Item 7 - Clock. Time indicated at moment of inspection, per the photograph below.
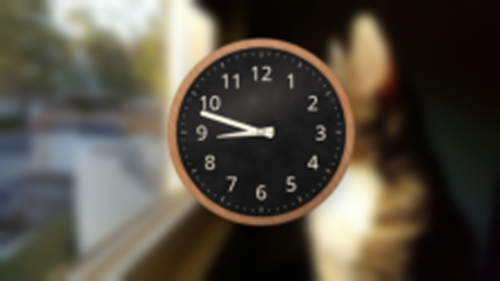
8:48
